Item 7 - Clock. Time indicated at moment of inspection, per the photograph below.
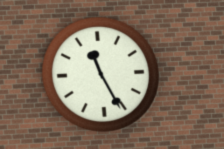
11:26
